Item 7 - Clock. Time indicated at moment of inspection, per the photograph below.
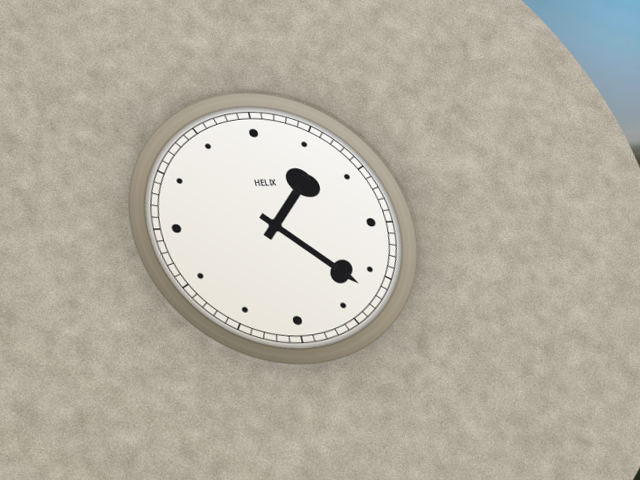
1:22
